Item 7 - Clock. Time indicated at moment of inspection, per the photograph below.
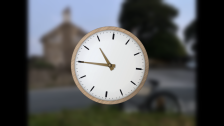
10:45
